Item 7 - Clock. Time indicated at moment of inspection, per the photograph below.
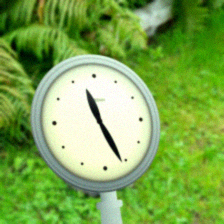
11:26
